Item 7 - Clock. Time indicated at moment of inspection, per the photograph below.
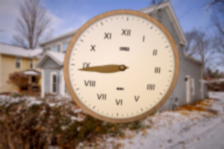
8:44
